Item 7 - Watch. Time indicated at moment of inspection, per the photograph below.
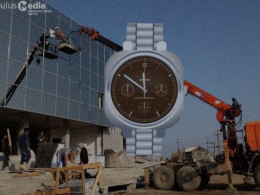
11:51
